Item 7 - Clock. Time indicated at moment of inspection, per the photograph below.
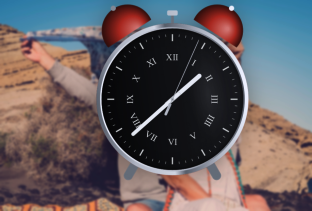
1:38:04
